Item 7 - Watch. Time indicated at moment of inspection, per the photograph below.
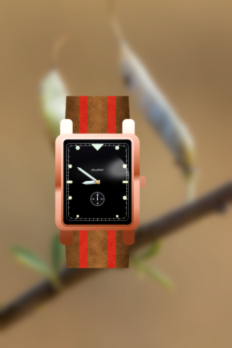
8:51
